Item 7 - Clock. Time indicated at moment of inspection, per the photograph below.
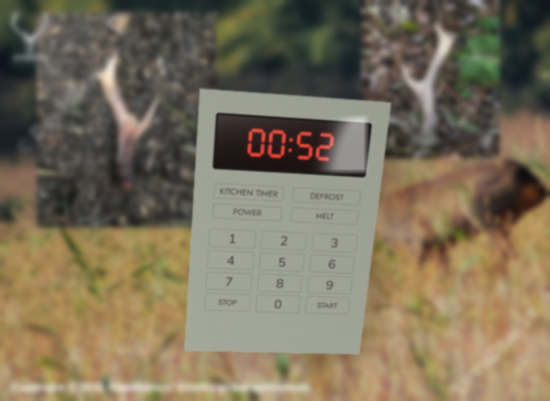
0:52
